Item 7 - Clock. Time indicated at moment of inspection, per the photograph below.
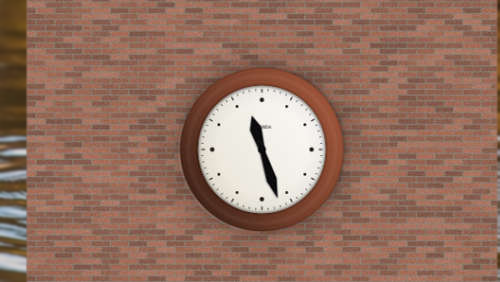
11:27
